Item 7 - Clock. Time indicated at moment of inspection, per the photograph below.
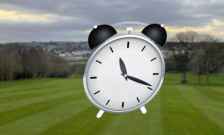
11:19
